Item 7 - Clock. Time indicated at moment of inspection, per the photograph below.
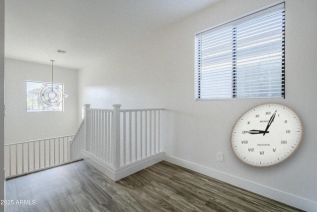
9:03
